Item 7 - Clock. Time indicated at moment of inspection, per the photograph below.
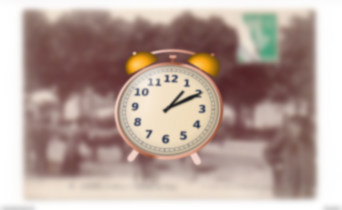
1:10
